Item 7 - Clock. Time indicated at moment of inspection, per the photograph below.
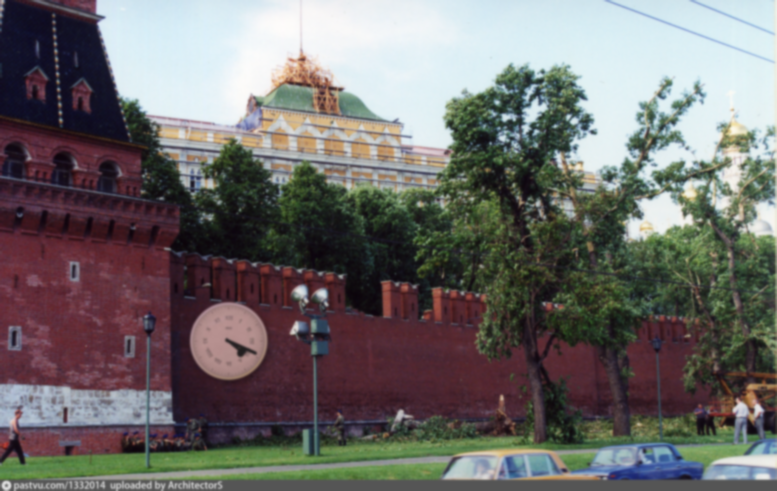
4:19
